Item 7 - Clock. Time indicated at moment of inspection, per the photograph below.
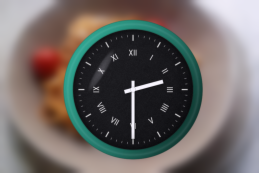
2:30
